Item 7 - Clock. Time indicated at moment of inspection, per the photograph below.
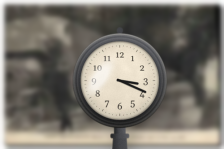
3:19
